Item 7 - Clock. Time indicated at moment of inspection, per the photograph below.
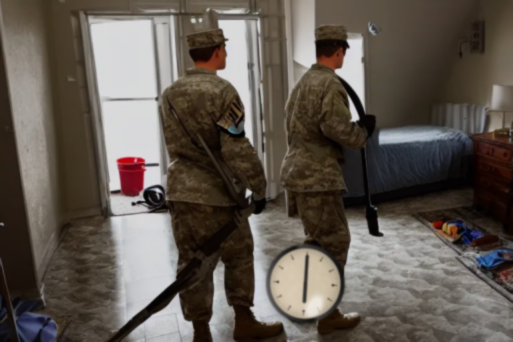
6:00
